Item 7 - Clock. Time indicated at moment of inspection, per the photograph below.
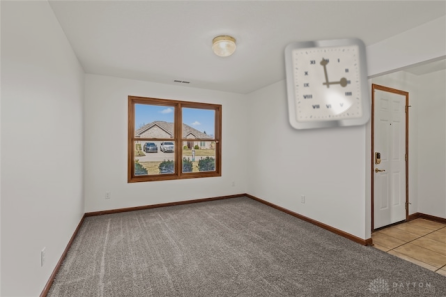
2:59
